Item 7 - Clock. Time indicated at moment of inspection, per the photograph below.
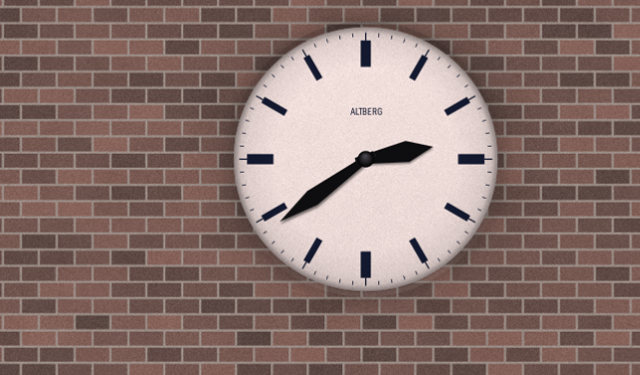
2:39
